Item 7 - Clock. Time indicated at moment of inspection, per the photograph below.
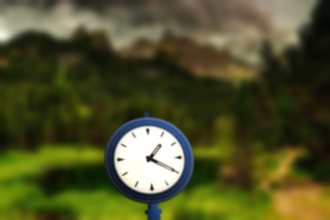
1:20
